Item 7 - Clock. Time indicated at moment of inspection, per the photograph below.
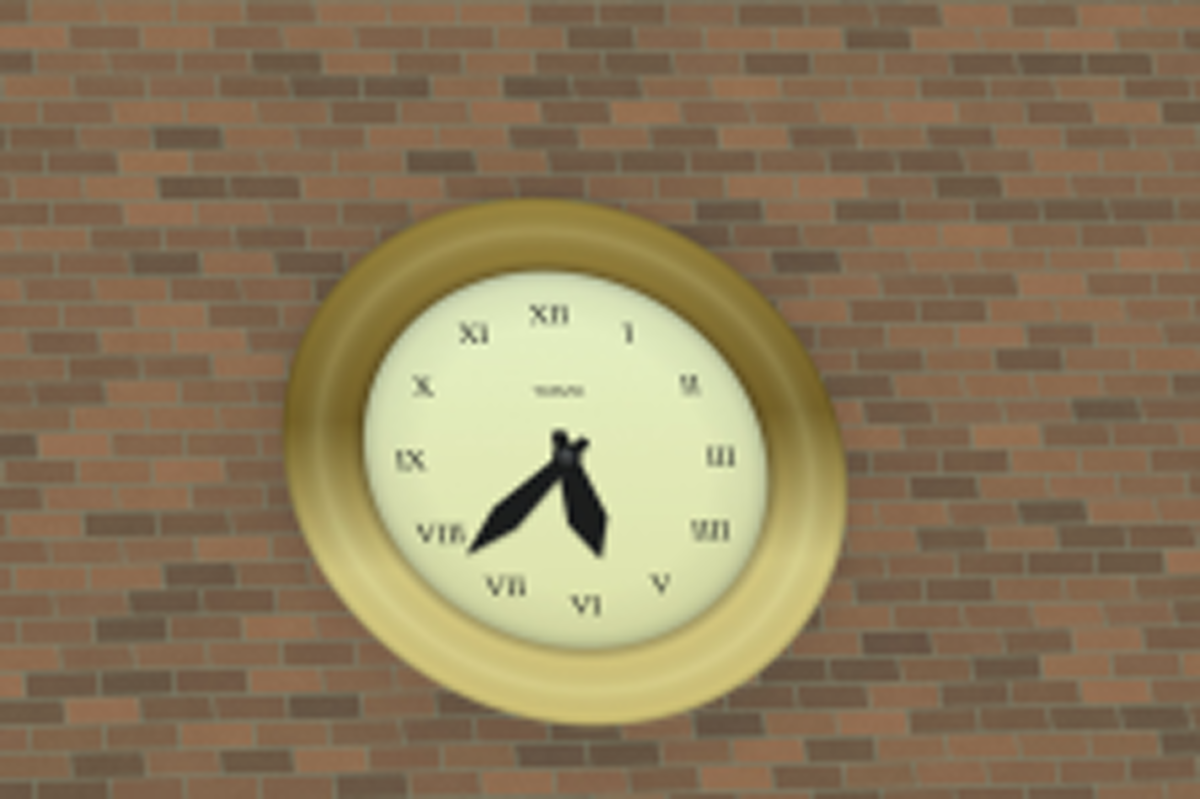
5:38
